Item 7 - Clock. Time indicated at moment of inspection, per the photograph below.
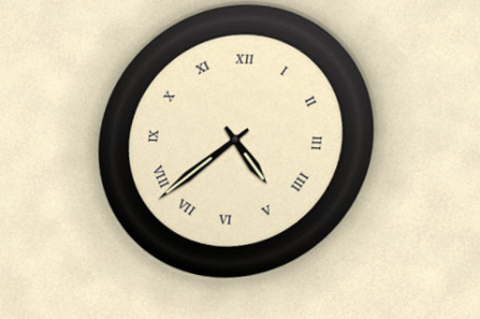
4:38
